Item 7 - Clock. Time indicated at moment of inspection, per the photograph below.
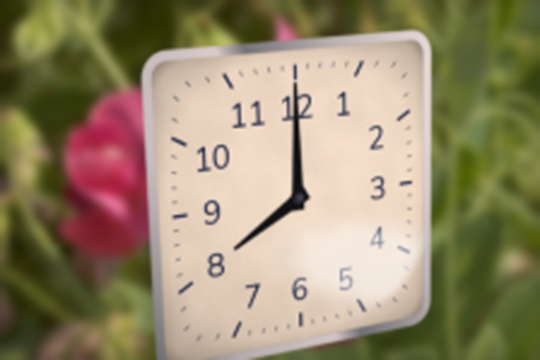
8:00
